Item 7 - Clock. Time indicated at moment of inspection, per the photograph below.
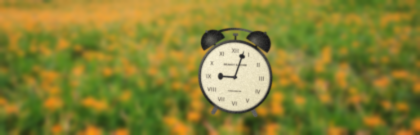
9:03
